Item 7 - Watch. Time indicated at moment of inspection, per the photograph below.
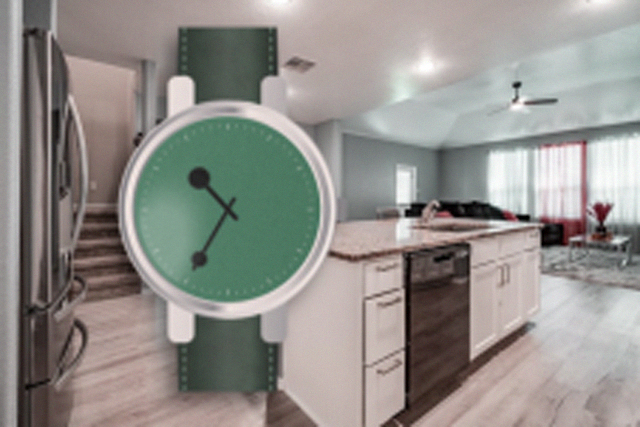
10:35
